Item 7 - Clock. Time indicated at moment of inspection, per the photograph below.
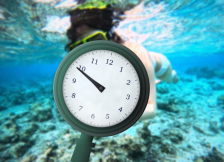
9:49
